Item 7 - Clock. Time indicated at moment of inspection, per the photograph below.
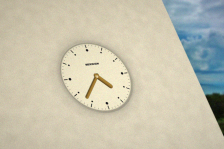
4:37
